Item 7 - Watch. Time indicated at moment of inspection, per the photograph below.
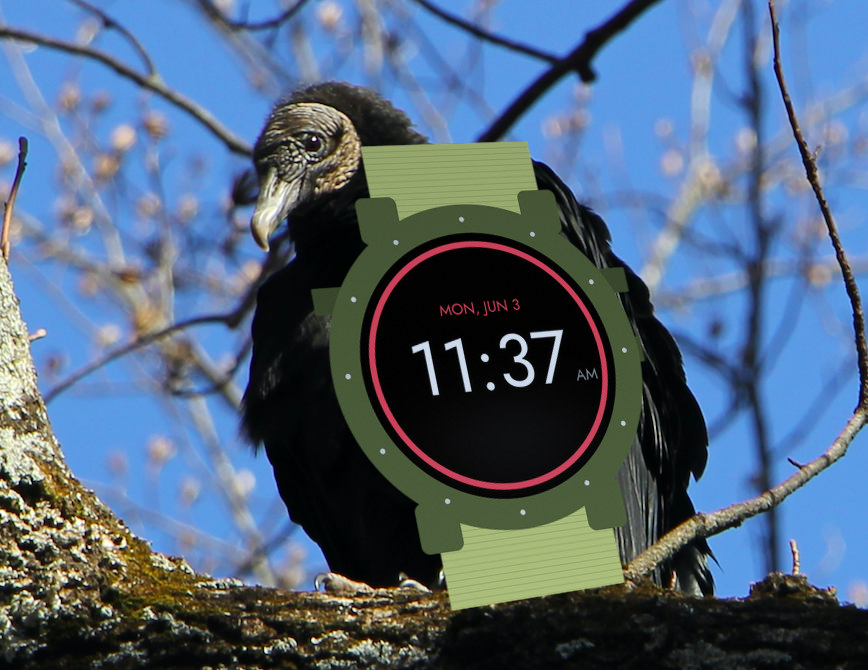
11:37
